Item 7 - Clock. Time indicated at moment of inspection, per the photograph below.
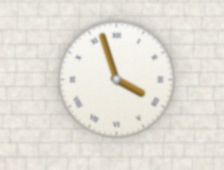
3:57
